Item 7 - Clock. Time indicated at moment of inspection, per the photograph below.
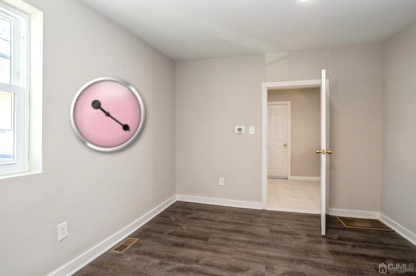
10:21
